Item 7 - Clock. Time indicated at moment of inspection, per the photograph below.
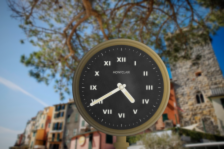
4:40
